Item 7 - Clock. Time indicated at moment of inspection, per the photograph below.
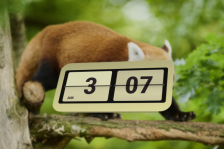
3:07
